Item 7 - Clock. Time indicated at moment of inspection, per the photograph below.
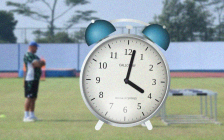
4:02
